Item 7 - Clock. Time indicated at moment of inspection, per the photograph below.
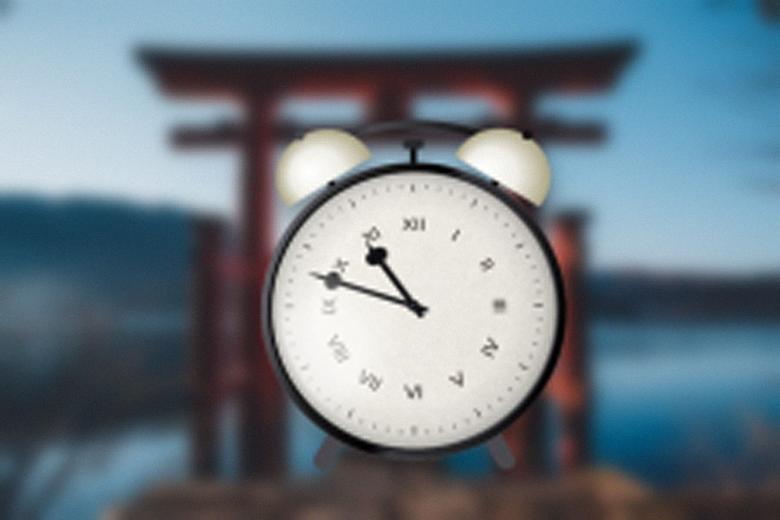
10:48
